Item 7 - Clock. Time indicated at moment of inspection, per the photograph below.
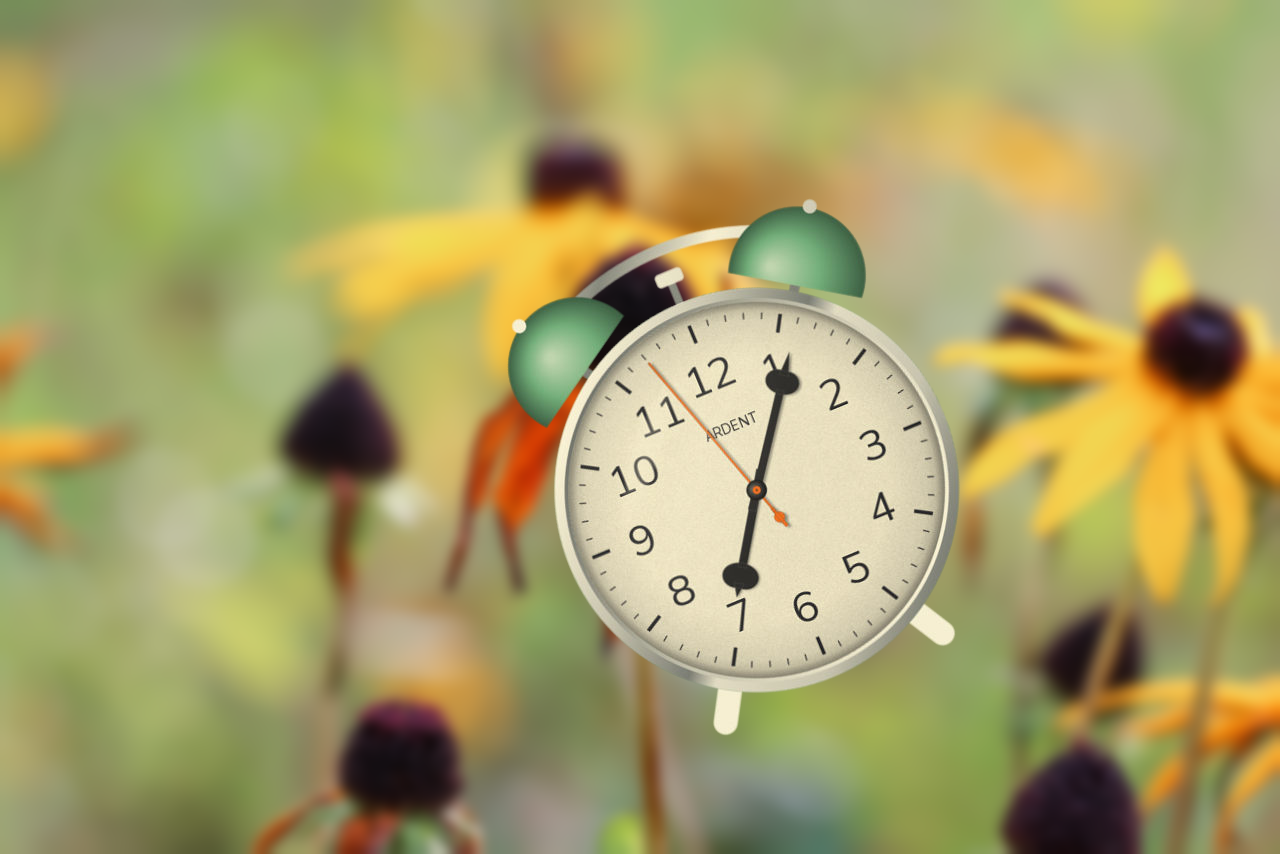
7:05:57
